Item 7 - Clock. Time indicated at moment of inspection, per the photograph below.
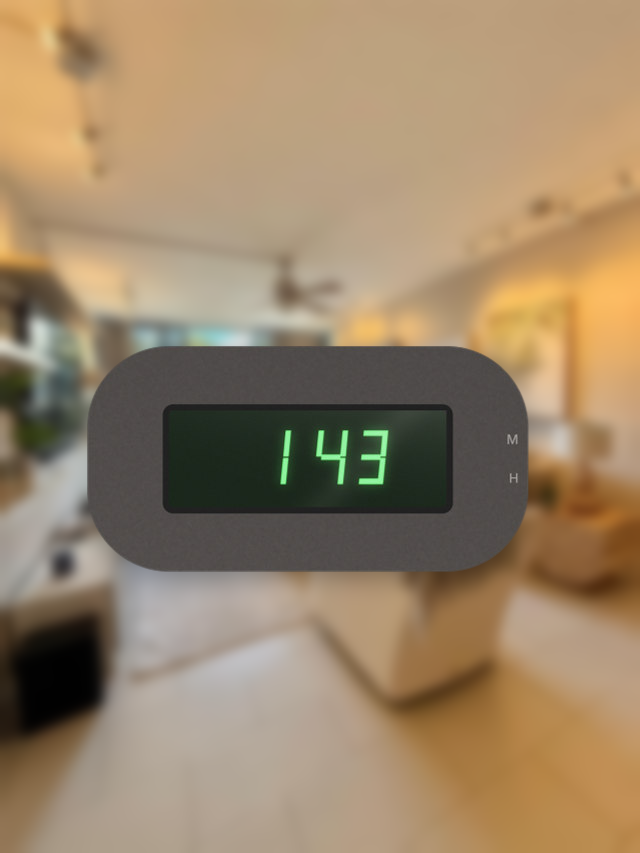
1:43
